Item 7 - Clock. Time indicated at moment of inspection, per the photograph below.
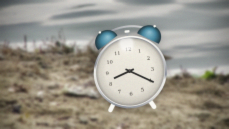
8:20
